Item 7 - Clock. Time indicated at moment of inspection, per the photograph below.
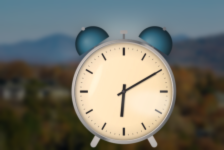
6:10
